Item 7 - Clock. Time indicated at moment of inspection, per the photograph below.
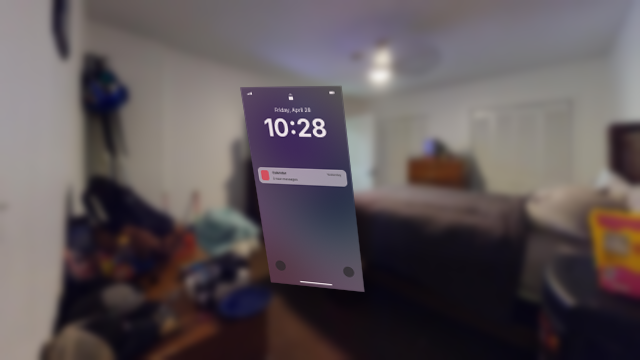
10:28
